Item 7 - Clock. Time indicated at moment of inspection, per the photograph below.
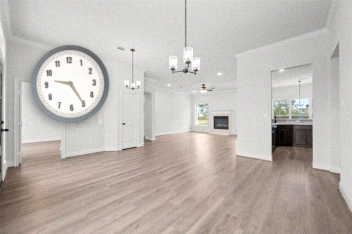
9:25
